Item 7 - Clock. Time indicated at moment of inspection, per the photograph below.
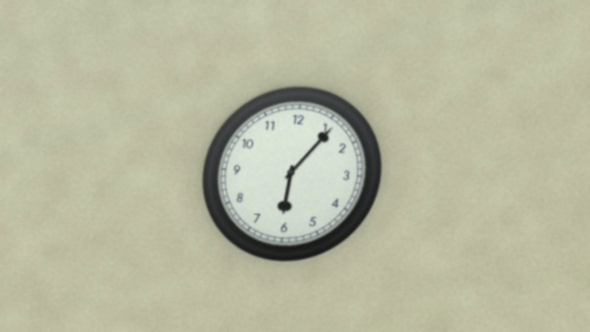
6:06
